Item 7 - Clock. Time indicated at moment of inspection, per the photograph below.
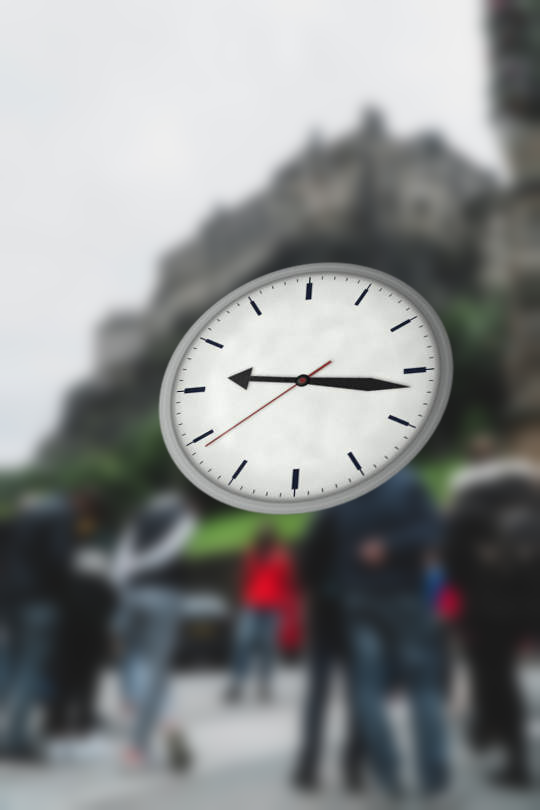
9:16:39
